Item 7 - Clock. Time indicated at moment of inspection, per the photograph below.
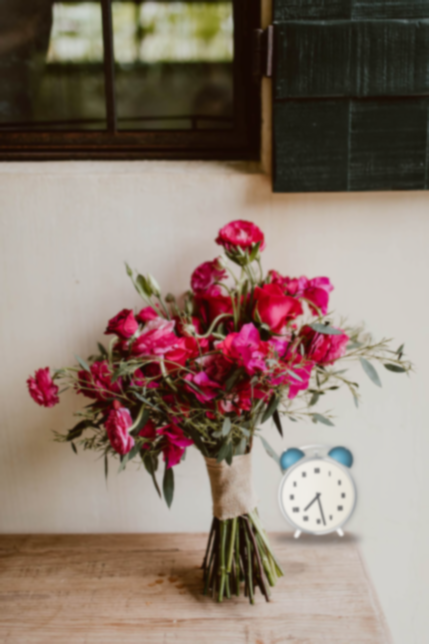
7:28
